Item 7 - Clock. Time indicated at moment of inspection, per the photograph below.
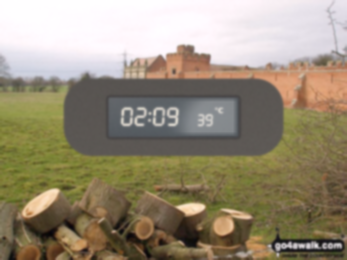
2:09
